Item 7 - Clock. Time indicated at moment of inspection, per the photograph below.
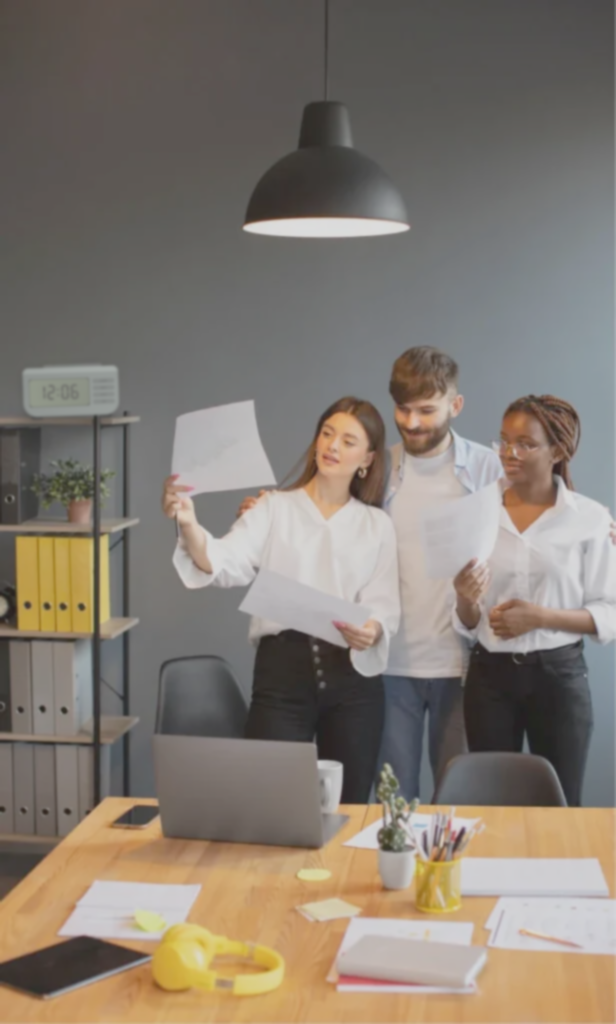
12:06
